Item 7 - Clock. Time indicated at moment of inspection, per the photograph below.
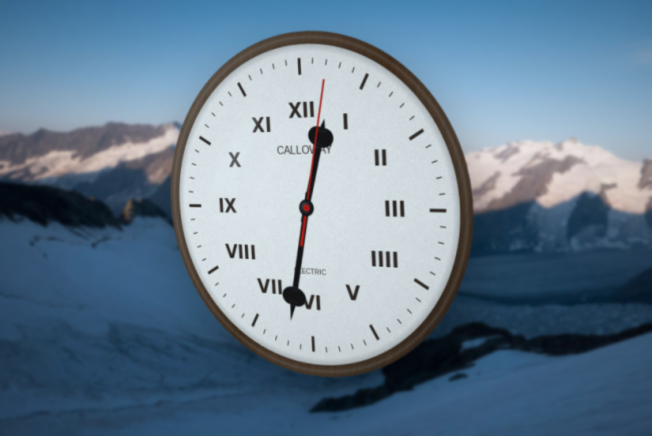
12:32:02
